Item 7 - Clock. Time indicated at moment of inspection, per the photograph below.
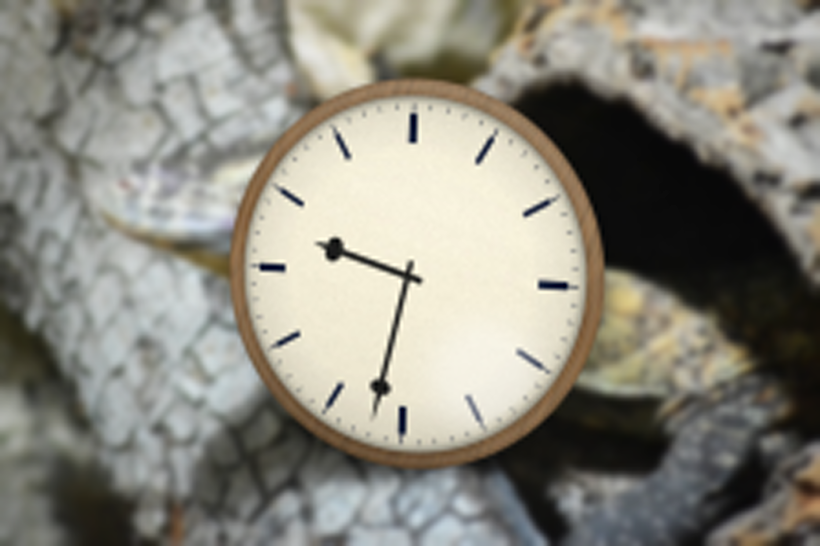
9:32
